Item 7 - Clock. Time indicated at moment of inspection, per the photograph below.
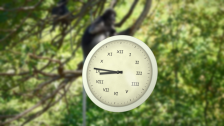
8:46
